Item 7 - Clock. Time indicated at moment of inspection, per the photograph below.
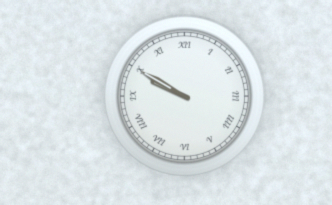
9:50
